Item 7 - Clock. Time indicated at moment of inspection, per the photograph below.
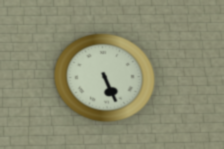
5:27
